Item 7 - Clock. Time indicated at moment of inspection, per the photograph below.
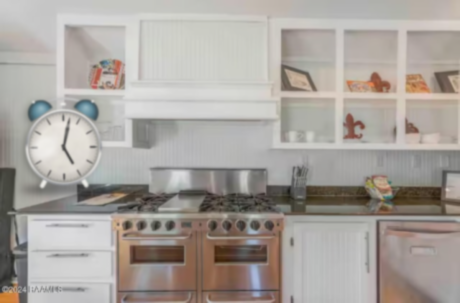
5:02
